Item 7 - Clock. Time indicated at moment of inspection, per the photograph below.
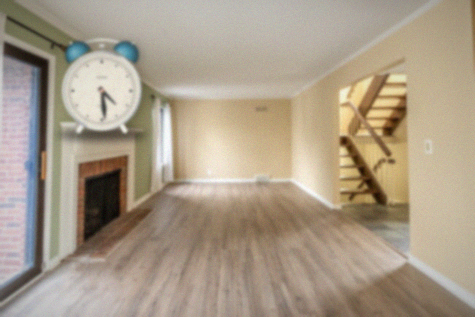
4:29
